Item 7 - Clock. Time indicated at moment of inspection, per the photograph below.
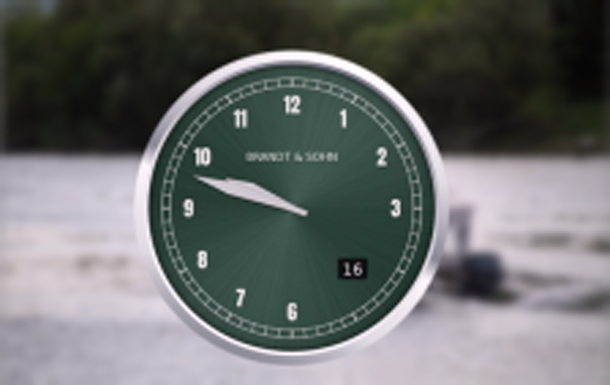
9:48
